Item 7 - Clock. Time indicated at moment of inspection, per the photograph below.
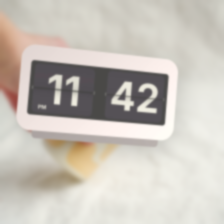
11:42
